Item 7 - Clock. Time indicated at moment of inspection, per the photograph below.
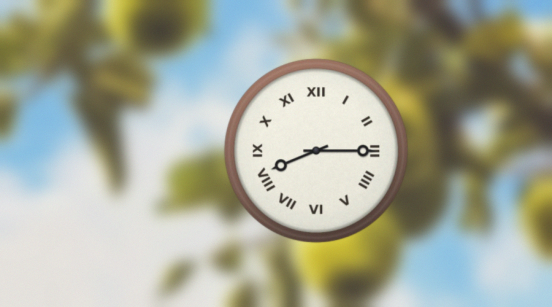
8:15
